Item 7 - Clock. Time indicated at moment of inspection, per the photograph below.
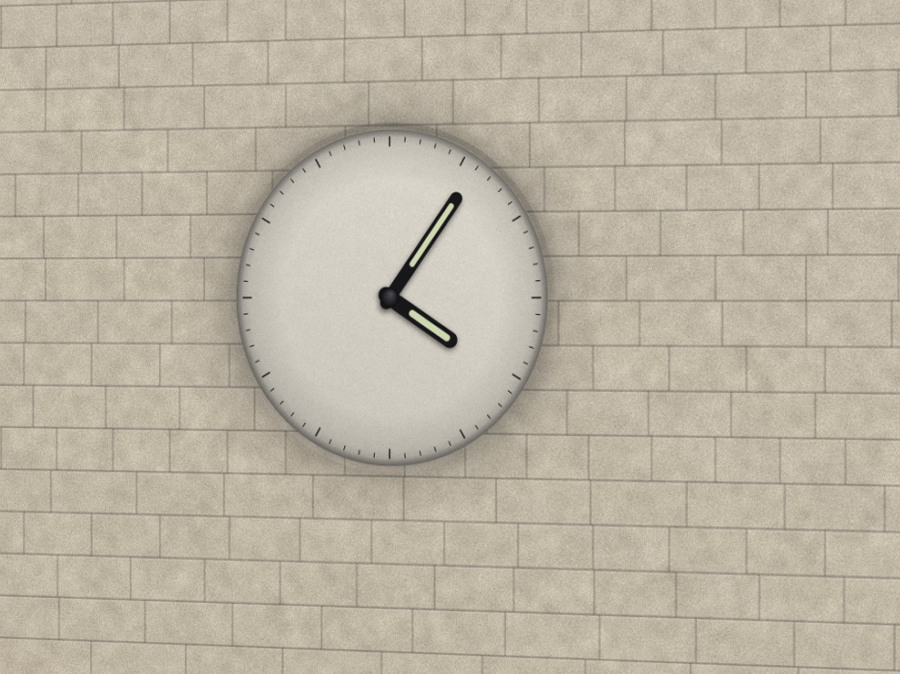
4:06
